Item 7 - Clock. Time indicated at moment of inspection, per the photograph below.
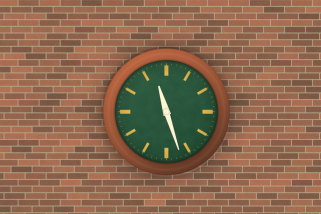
11:27
